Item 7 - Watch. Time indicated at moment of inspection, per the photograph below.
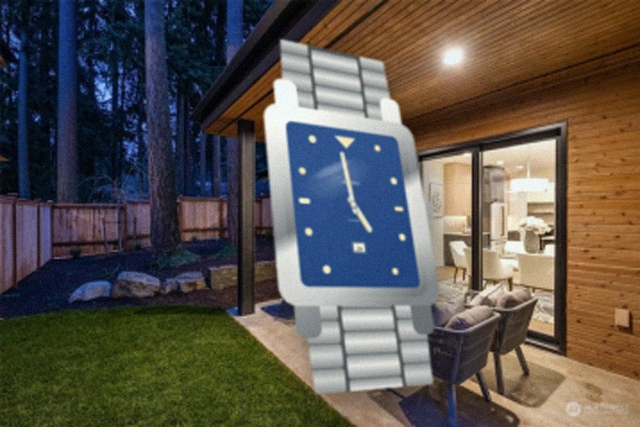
4:59
